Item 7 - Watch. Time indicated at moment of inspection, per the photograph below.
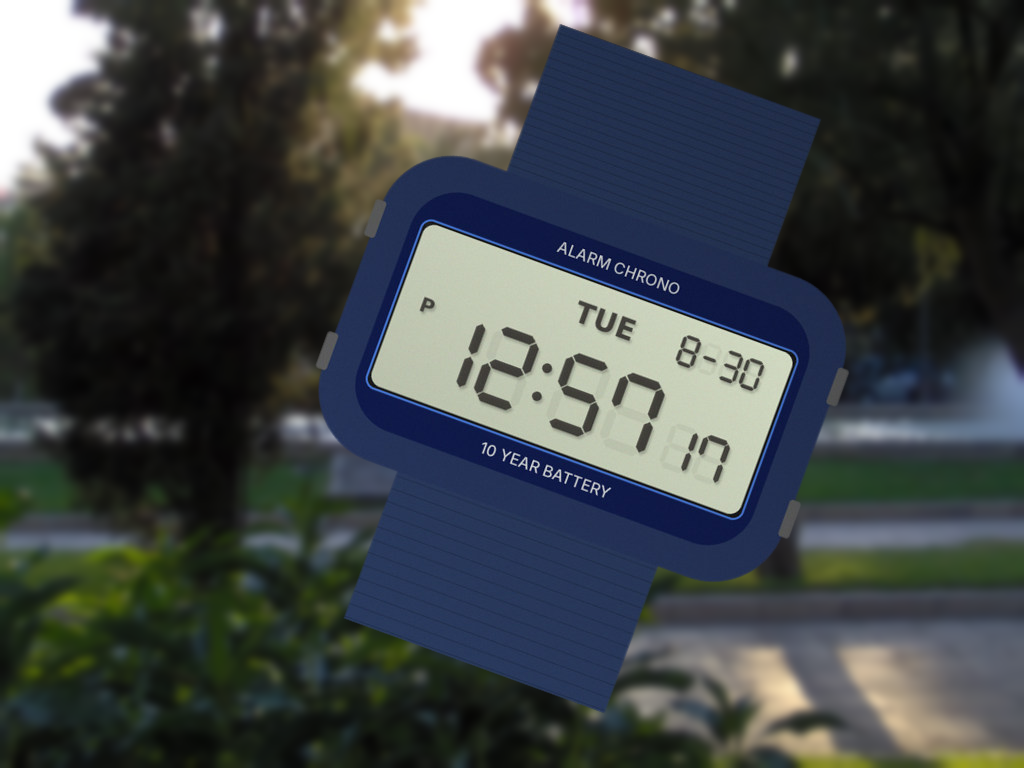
12:57:17
